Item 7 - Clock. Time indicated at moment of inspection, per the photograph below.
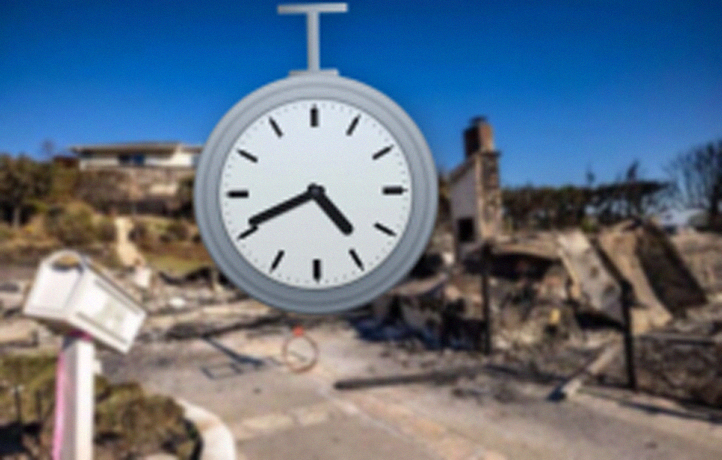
4:41
